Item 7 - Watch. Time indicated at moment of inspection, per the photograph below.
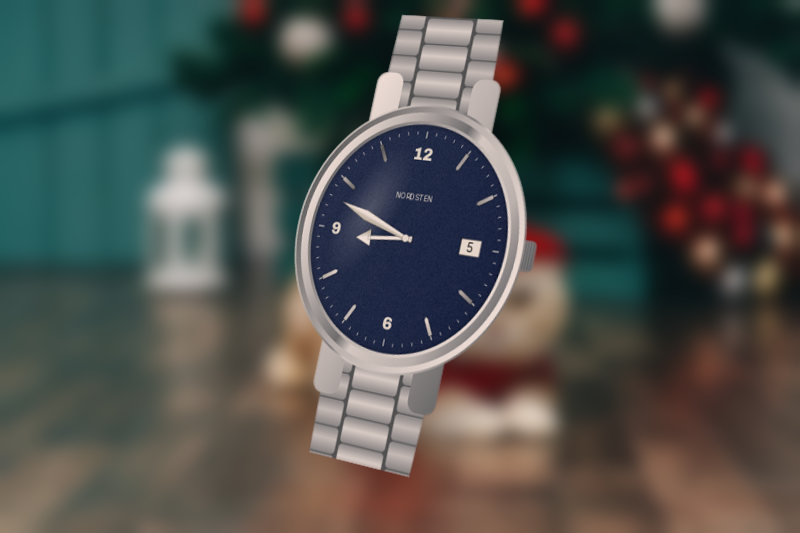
8:48
